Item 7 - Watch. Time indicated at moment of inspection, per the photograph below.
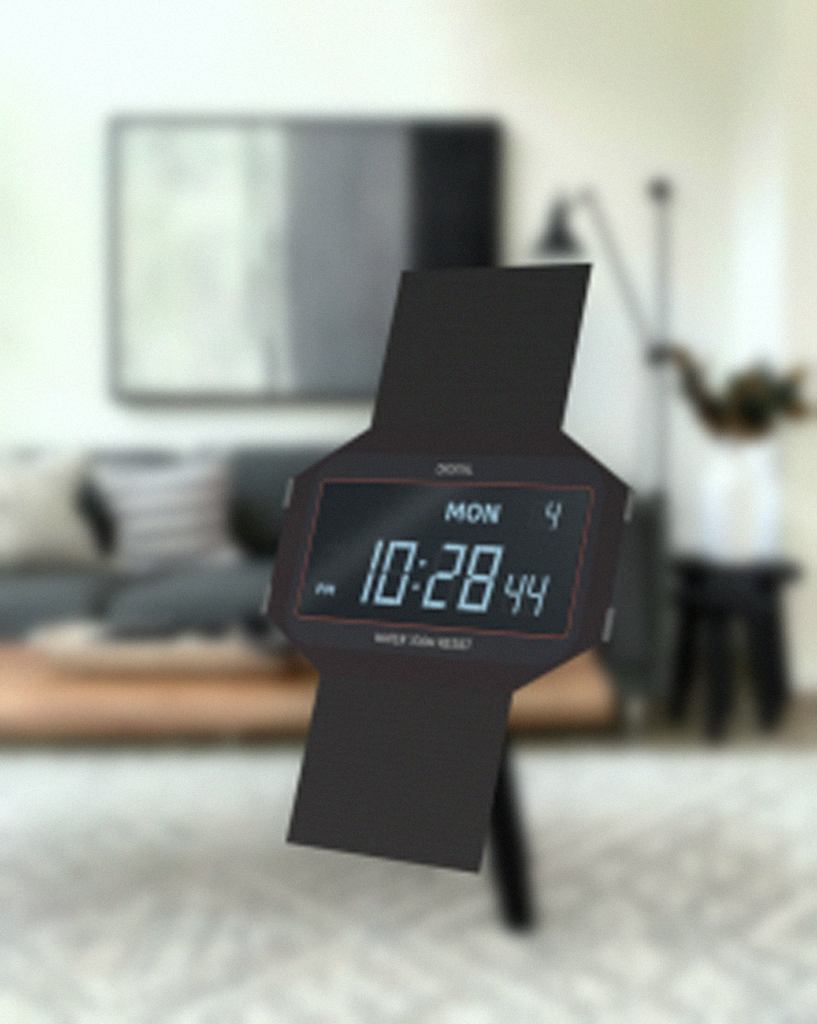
10:28:44
